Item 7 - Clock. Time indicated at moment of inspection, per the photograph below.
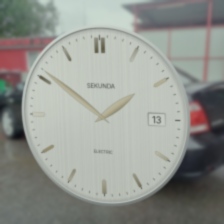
1:51
